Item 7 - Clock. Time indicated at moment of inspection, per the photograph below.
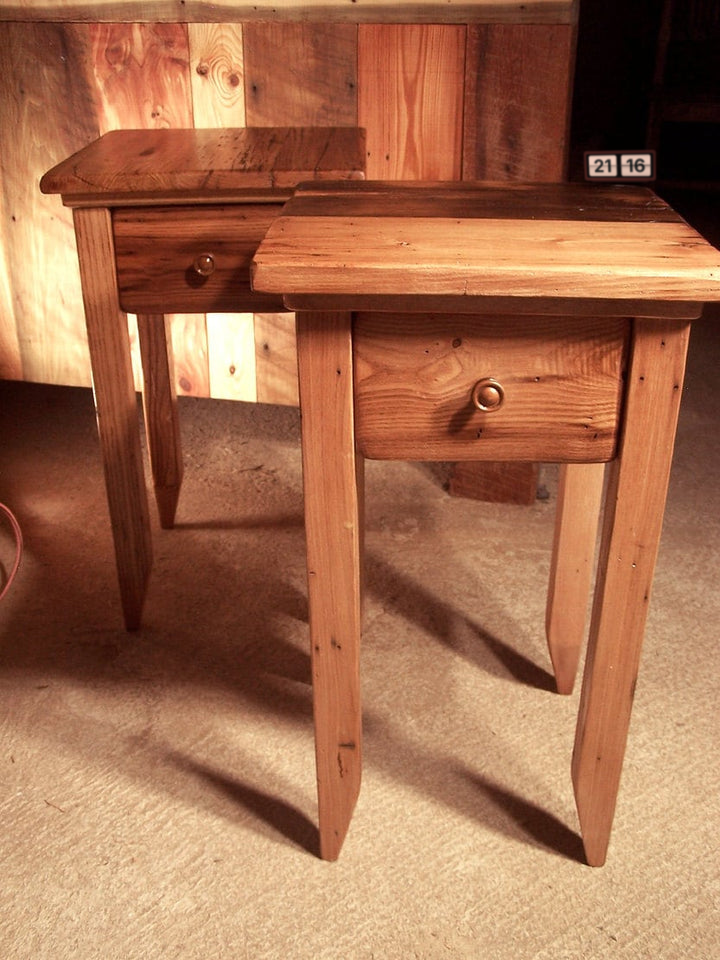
21:16
